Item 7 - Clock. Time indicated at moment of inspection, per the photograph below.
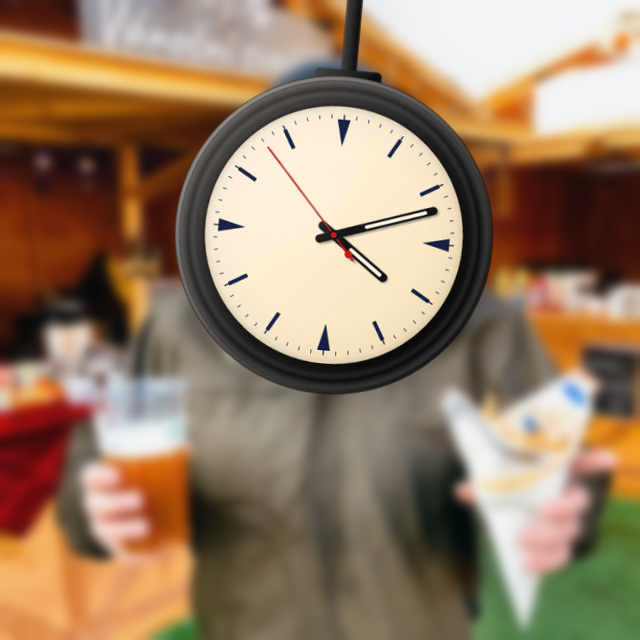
4:11:53
